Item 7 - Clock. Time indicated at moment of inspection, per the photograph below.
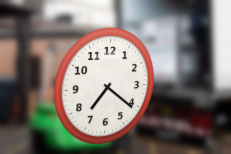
7:21
